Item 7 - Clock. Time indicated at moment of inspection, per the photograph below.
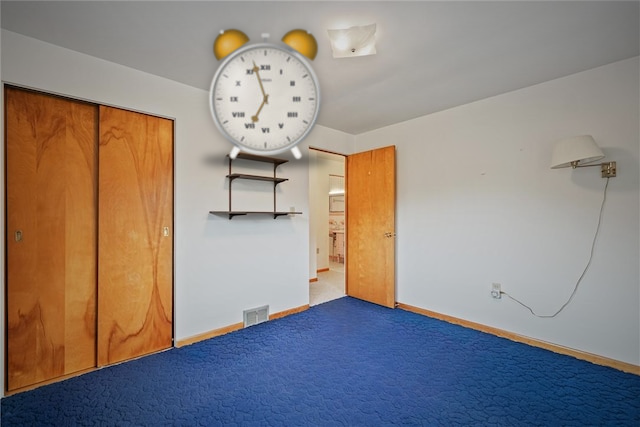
6:57
